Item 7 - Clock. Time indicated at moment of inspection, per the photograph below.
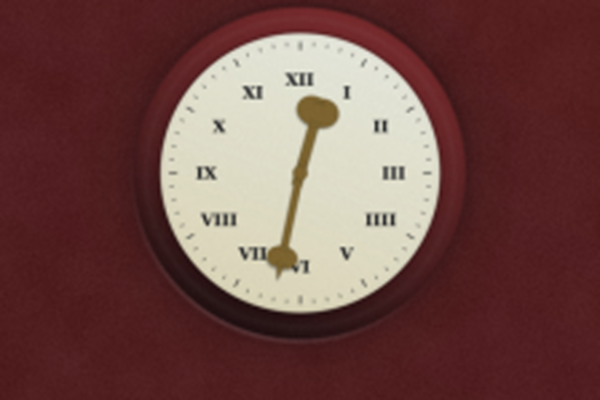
12:32
